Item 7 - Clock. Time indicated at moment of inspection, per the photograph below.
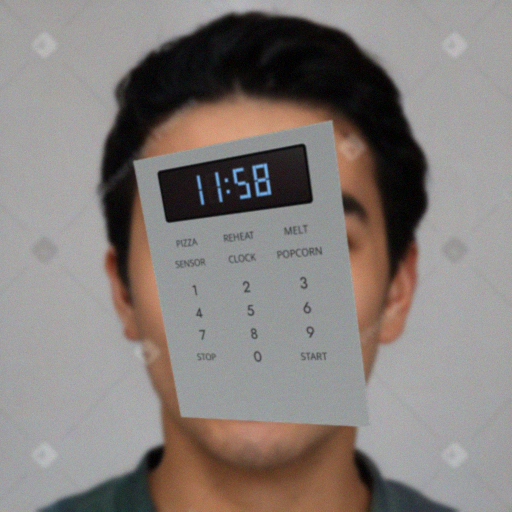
11:58
